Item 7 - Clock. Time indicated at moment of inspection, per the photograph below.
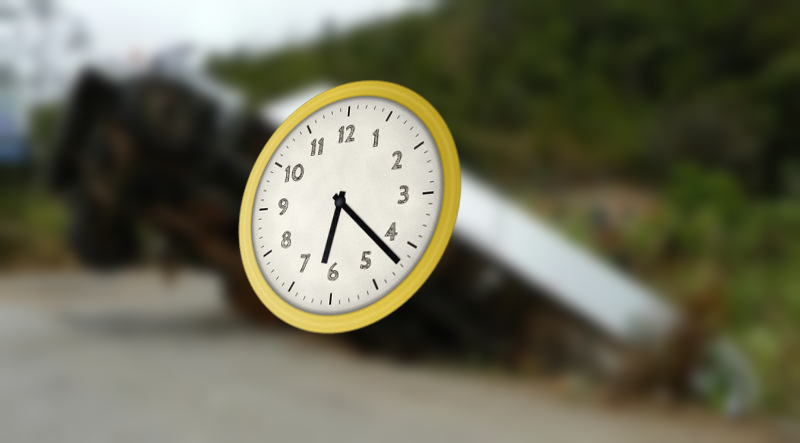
6:22
